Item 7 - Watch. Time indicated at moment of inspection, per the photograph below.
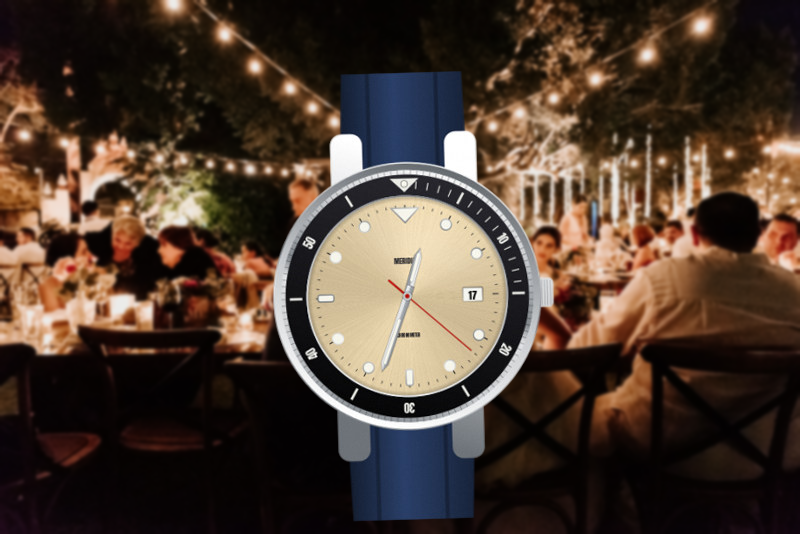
12:33:22
